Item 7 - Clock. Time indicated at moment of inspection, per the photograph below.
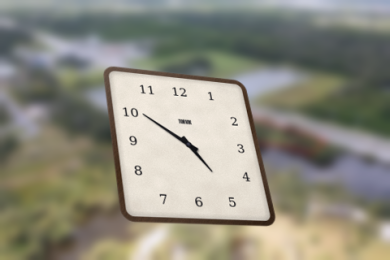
4:51
